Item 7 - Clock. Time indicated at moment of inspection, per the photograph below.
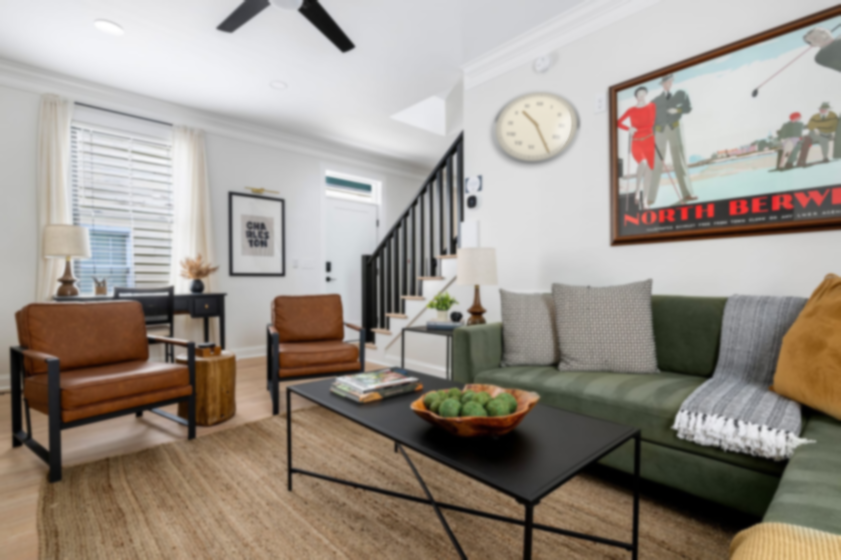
10:25
